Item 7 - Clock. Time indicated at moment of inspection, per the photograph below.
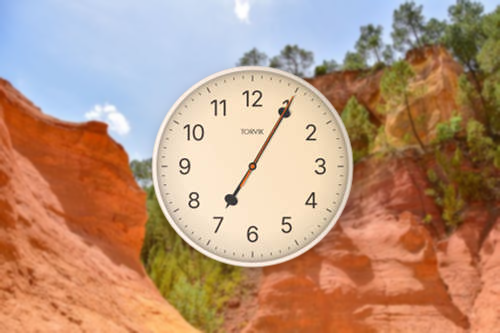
7:05:05
